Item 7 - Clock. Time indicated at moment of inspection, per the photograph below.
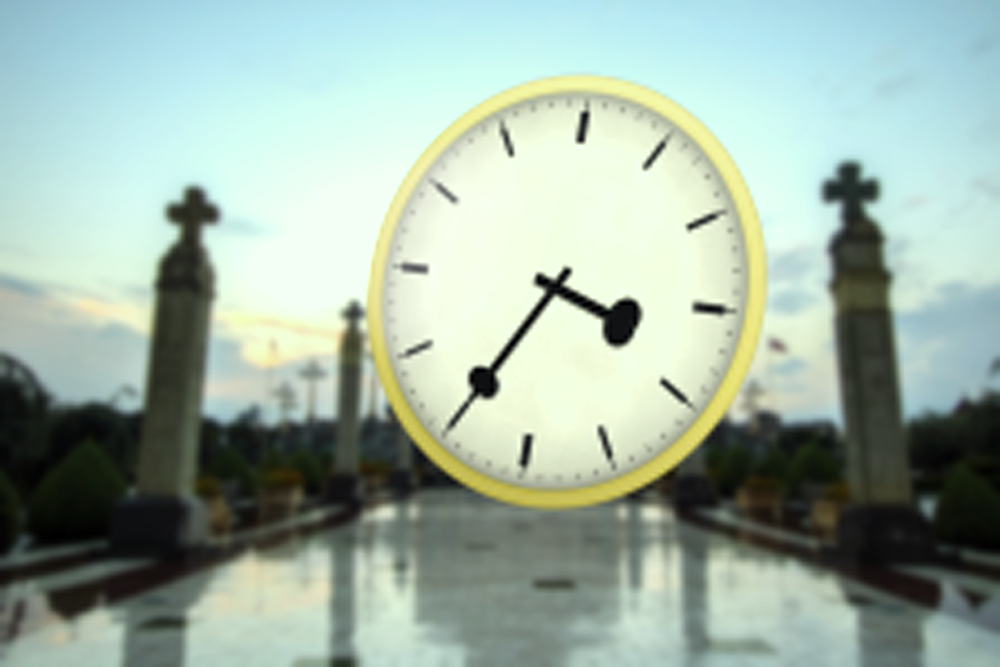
3:35
